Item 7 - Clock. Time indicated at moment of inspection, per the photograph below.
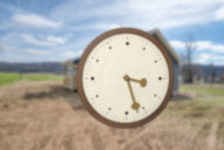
3:27
